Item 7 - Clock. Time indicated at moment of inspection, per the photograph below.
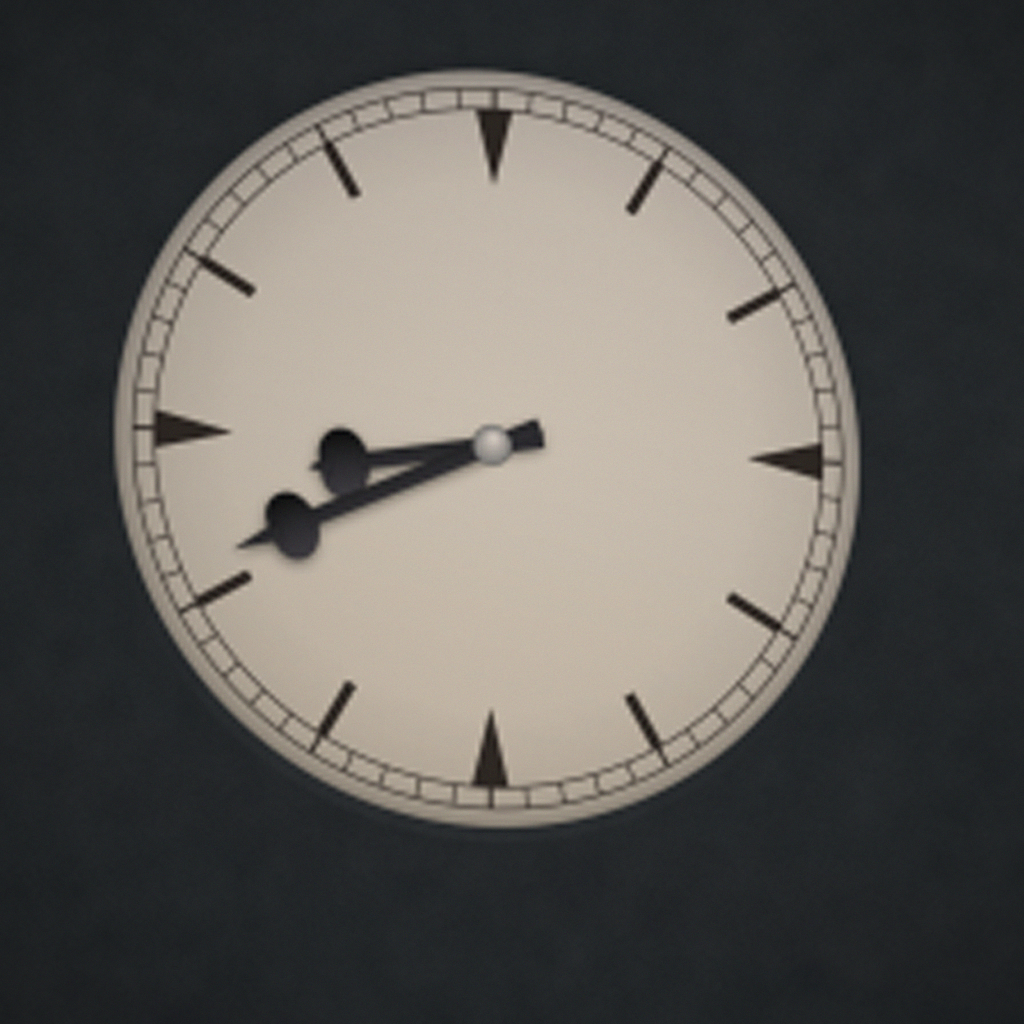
8:41
